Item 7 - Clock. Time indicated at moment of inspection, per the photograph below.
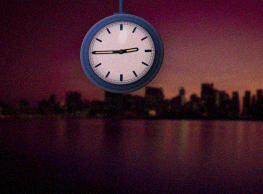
2:45
